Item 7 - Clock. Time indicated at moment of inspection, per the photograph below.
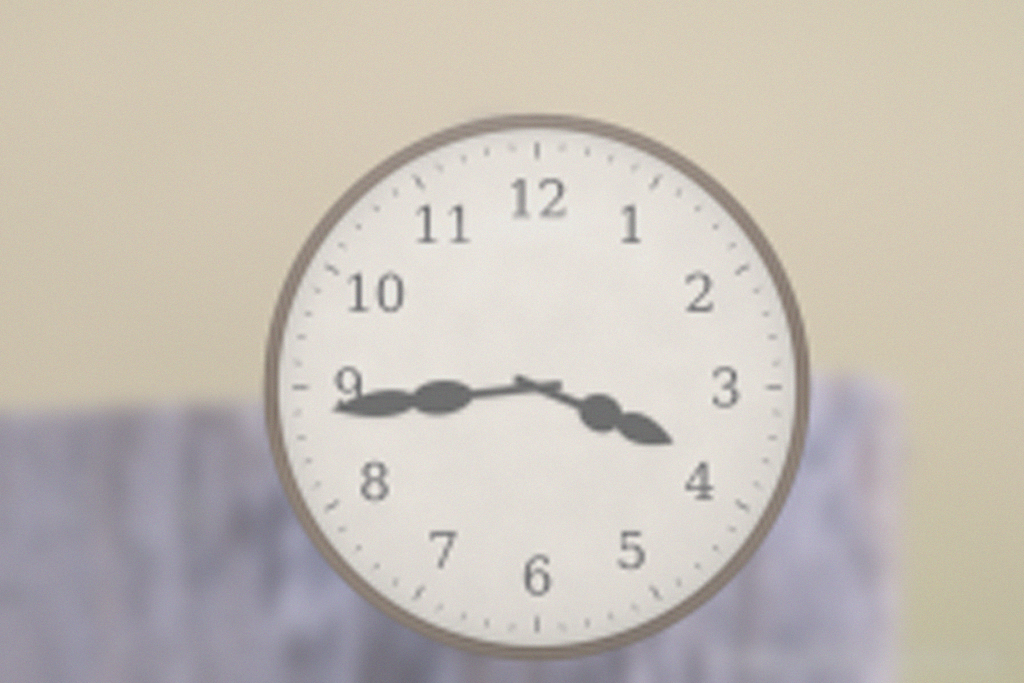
3:44
